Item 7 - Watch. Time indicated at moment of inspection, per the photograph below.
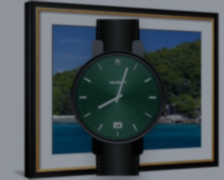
8:03
